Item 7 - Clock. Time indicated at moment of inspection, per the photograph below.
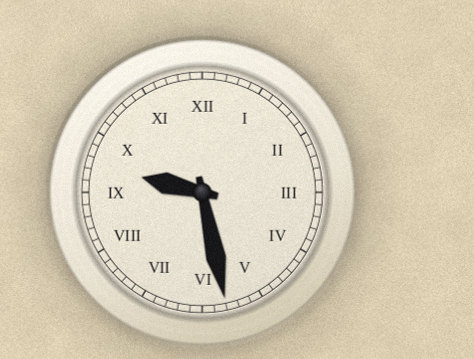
9:28
